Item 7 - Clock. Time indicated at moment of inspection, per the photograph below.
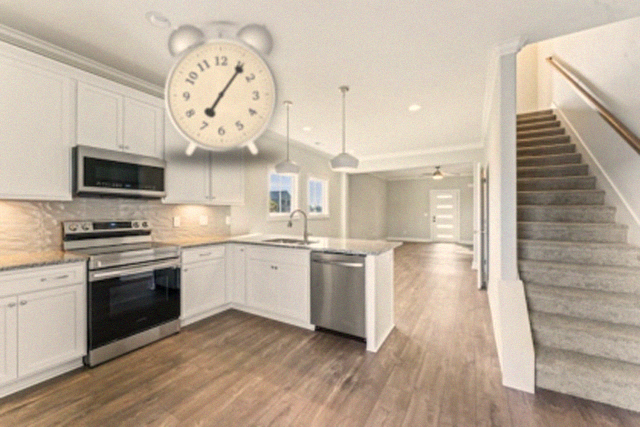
7:06
